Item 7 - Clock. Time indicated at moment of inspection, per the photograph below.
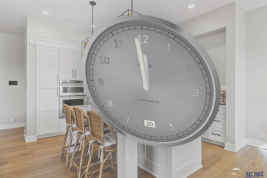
11:59
